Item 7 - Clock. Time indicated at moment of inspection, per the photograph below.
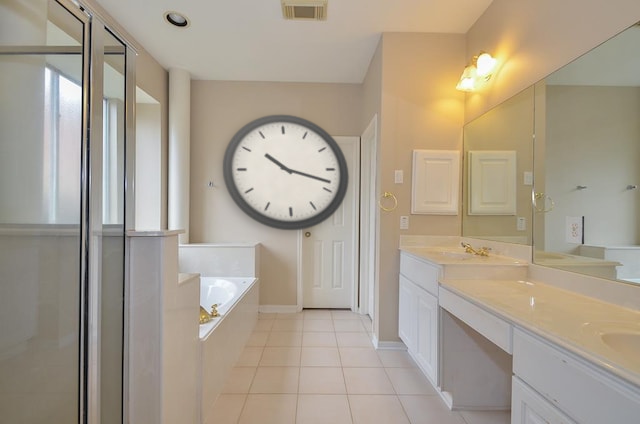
10:18
